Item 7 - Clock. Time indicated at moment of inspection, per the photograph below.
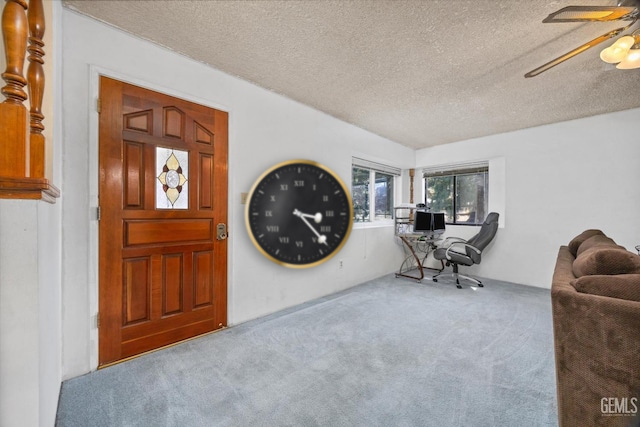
3:23
